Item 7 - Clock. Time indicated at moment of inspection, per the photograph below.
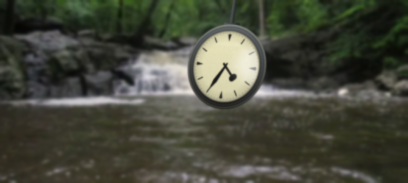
4:35
